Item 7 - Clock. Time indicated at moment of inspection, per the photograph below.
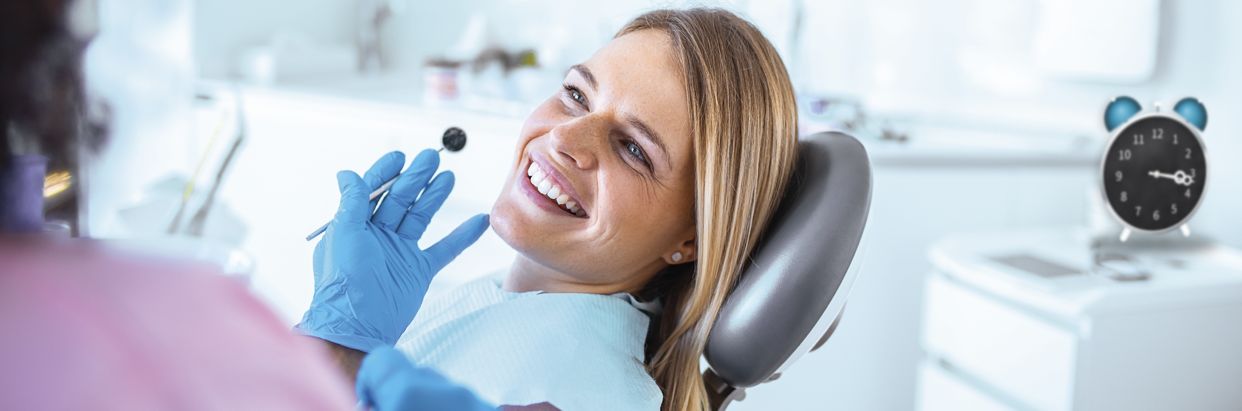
3:17
